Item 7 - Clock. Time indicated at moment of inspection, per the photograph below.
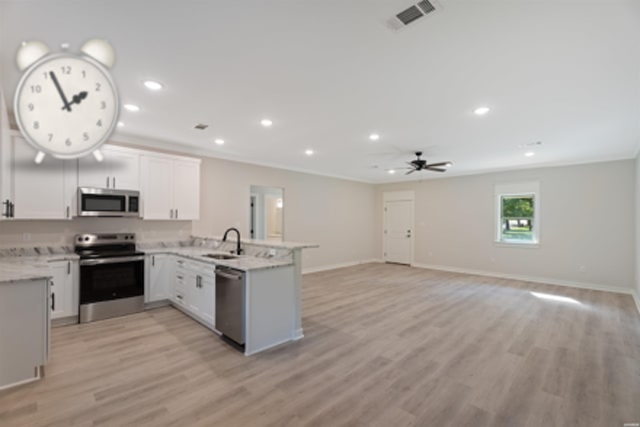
1:56
